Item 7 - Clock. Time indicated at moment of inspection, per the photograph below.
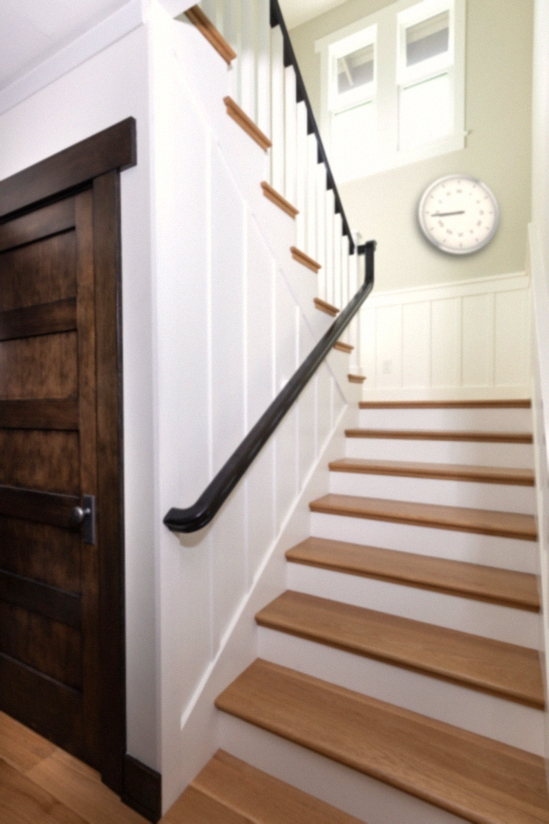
8:44
